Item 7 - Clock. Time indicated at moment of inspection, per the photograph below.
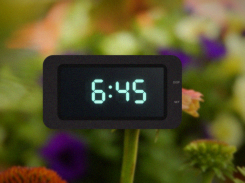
6:45
